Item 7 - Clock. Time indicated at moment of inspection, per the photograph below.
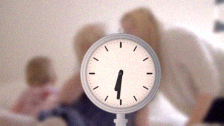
6:31
